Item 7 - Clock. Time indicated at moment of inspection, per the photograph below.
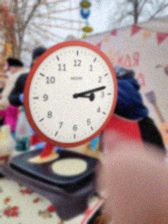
3:13
